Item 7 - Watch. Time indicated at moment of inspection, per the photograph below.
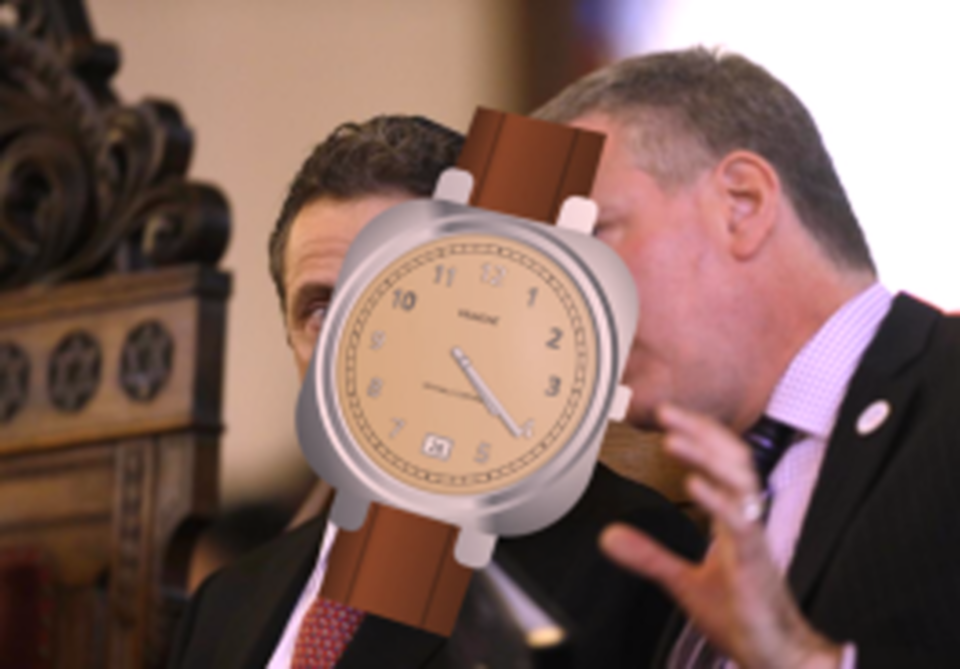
4:21
